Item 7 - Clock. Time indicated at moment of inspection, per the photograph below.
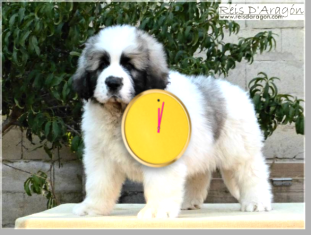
12:02
